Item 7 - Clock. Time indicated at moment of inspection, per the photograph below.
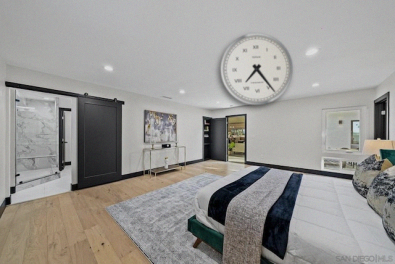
7:24
